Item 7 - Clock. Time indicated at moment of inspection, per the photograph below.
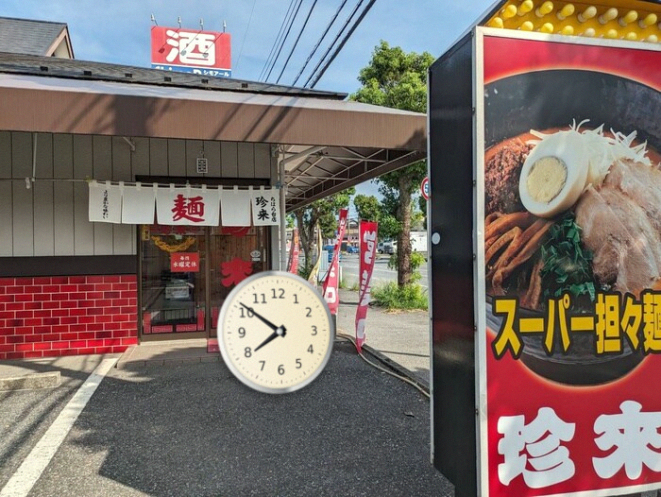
7:51
